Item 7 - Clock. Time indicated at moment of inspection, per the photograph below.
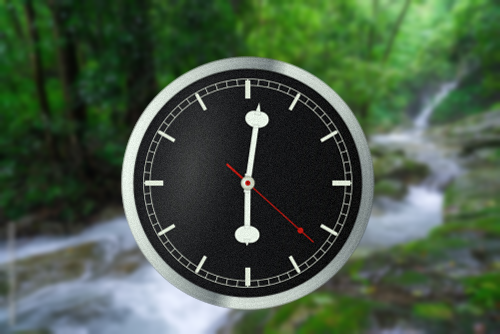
6:01:22
